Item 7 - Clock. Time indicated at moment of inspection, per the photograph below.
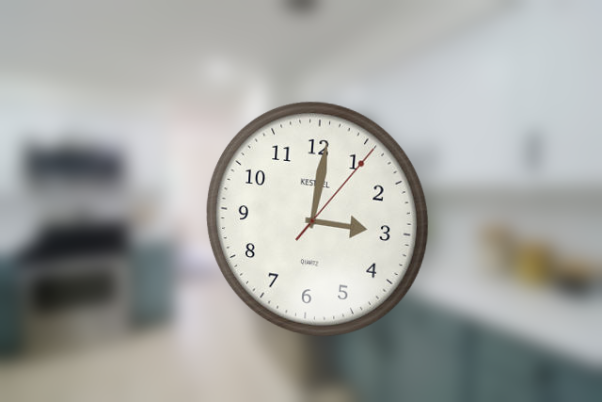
3:01:06
